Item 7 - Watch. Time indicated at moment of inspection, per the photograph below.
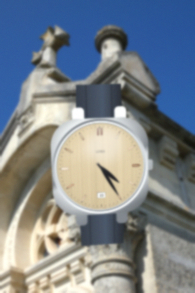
4:25
